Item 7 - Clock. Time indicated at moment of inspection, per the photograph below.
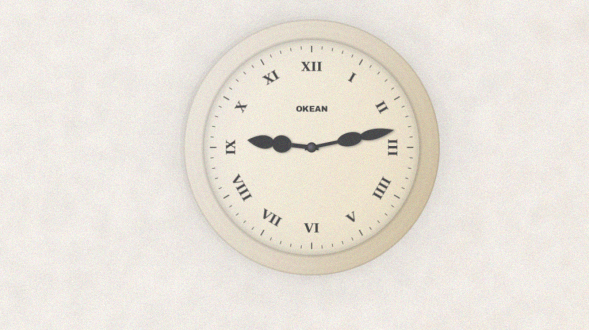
9:13
